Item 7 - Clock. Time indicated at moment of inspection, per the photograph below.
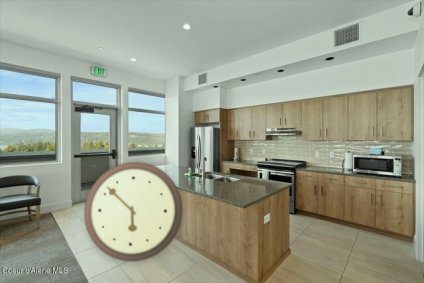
5:52
